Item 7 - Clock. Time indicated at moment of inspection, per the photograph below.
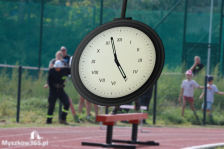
4:57
